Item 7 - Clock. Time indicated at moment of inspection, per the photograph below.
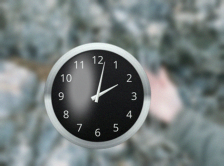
2:02
